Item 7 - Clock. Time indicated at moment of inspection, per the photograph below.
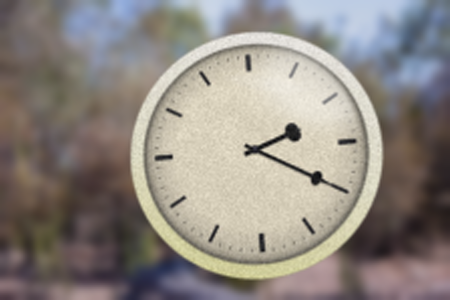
2:20
